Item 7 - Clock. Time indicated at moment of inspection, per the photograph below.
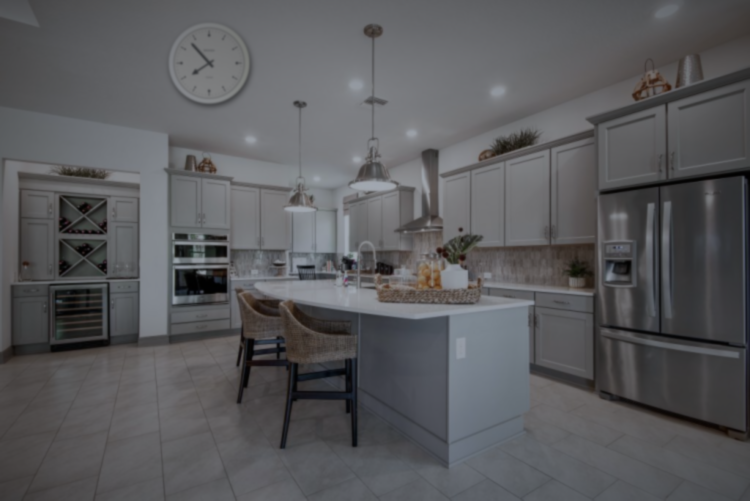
7:53
